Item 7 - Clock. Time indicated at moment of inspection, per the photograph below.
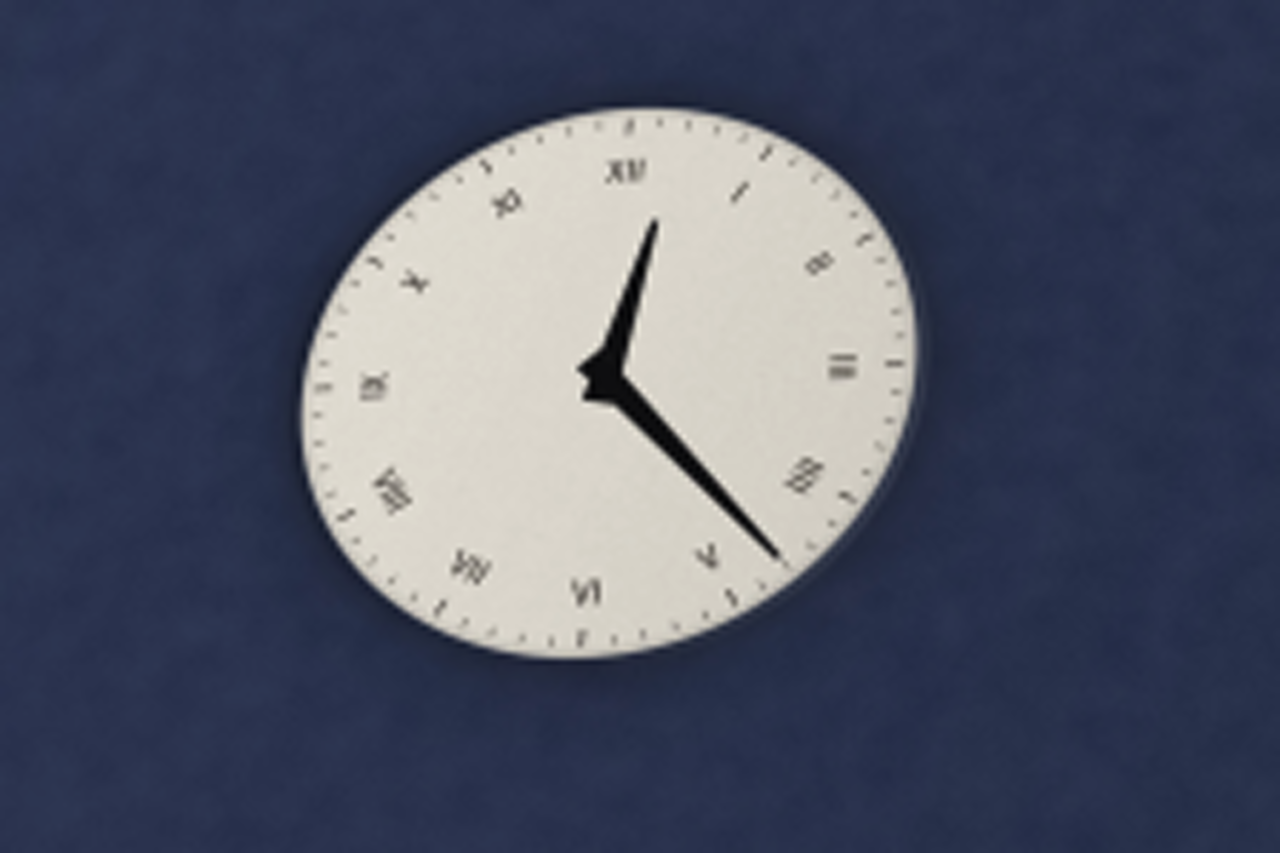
12:23
